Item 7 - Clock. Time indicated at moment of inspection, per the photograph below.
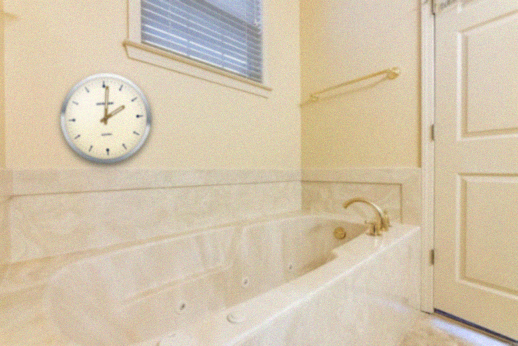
2:01
